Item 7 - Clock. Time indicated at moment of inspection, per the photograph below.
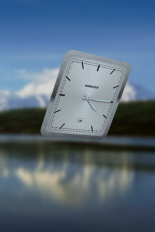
4:15
